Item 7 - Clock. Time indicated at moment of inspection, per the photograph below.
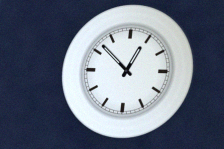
12:52
